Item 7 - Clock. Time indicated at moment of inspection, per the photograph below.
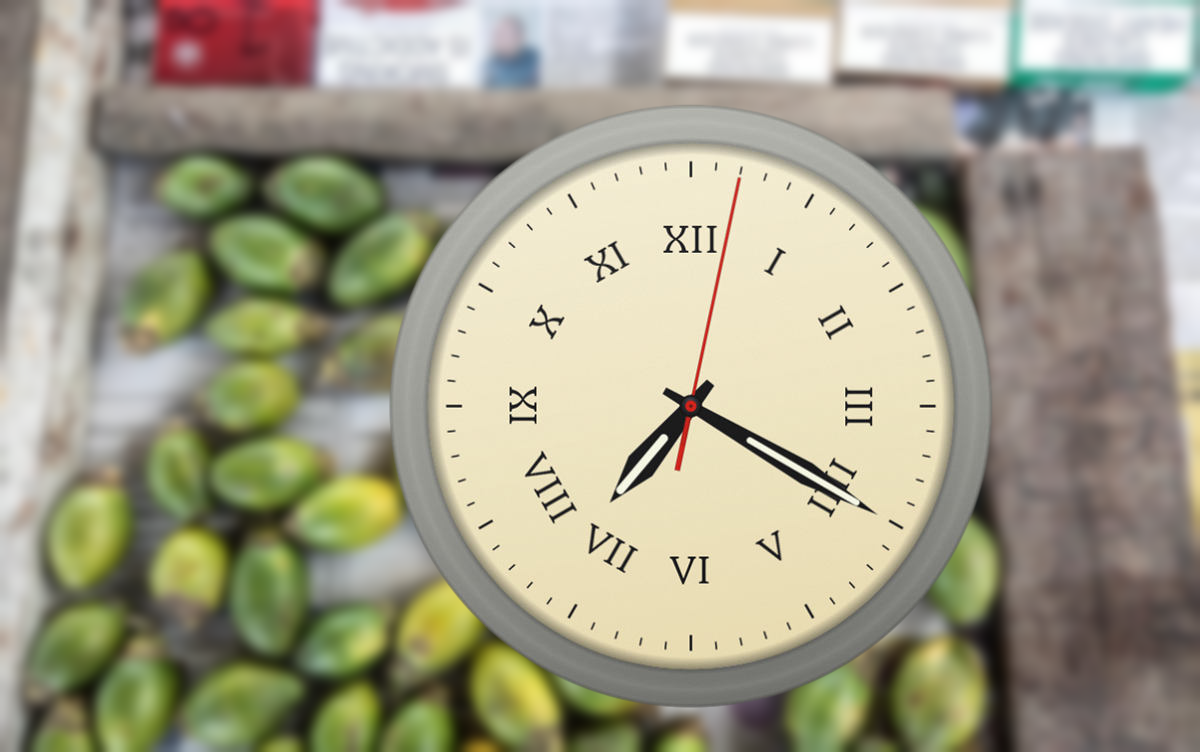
7:20:02
